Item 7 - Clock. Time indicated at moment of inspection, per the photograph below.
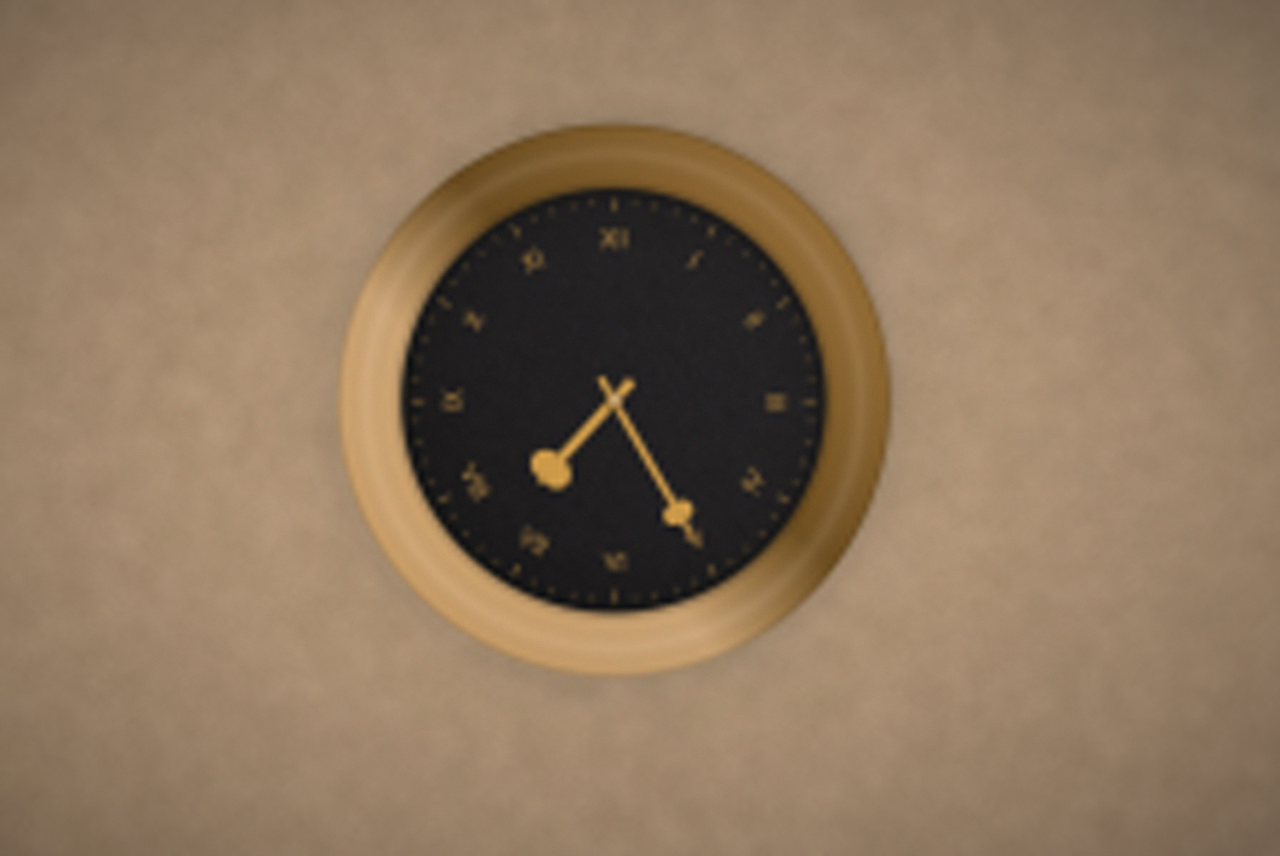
7:25
